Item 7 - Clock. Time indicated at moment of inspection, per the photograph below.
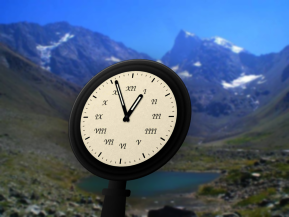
12:56
